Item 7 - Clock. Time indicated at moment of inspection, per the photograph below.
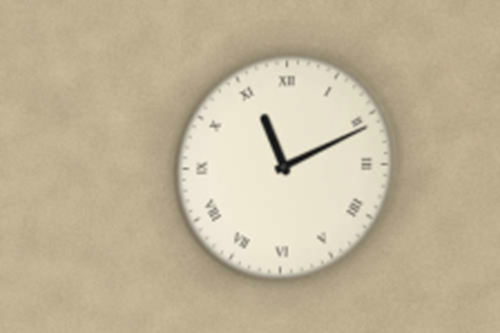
11:11
